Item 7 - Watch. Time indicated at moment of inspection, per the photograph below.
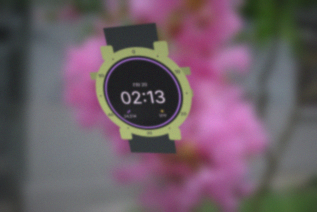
2:13
